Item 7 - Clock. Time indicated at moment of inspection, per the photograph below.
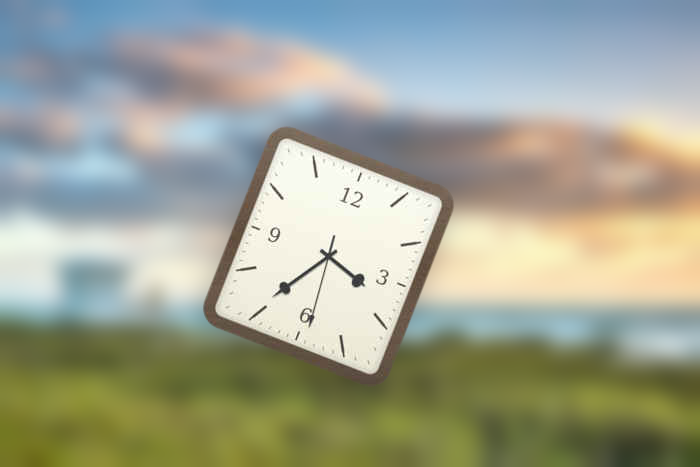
3:35:29
